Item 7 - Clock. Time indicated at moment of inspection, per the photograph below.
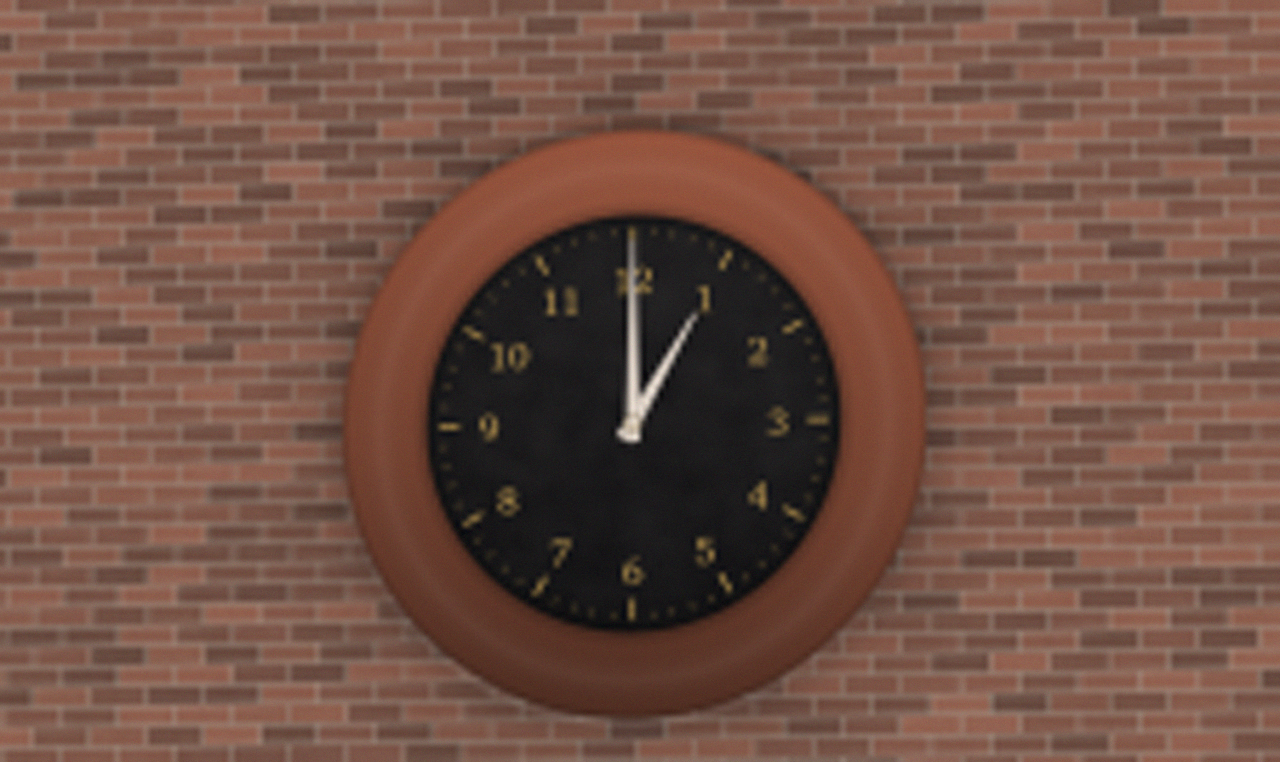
1:00
